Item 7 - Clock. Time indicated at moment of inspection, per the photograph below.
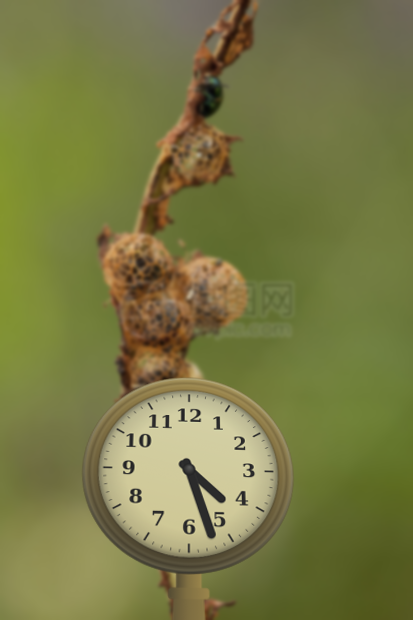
4:27
